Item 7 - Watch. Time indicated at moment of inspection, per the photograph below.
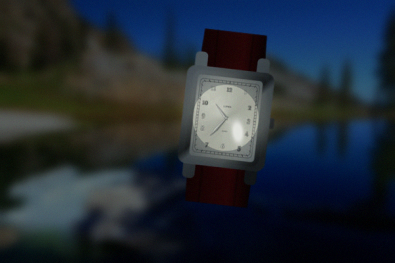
10:36
